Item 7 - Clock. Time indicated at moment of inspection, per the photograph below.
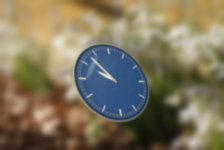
9:53
